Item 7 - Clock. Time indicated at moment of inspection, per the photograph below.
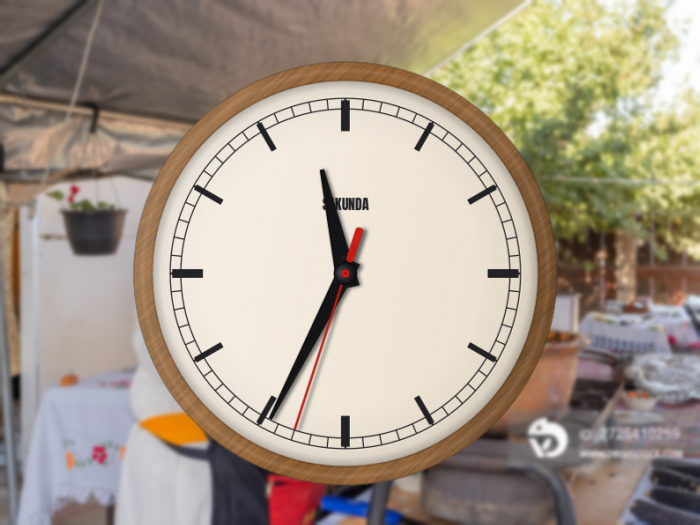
11:34:33
